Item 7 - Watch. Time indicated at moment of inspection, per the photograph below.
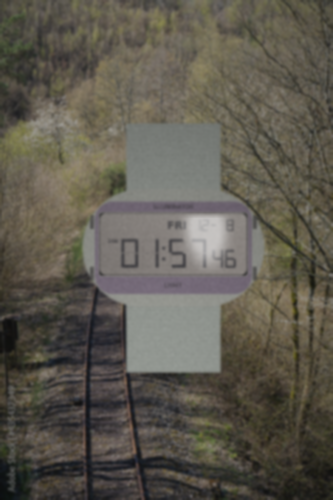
1:57:46
